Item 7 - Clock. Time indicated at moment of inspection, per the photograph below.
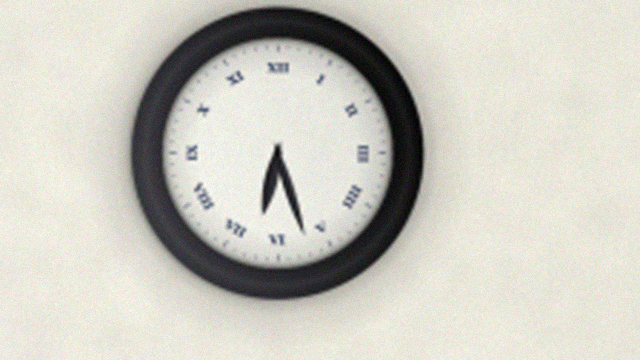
6:27
